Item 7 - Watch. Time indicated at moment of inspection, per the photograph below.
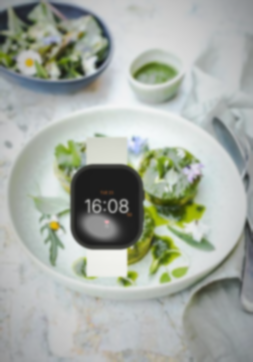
16:08
